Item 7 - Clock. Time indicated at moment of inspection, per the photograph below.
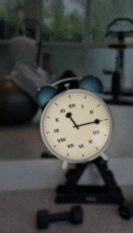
11:15
